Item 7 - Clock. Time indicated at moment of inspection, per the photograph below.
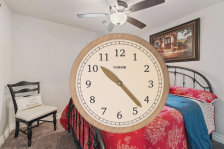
10:23
